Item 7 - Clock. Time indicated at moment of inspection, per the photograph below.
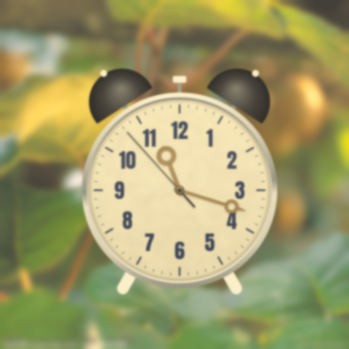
11:17:53
